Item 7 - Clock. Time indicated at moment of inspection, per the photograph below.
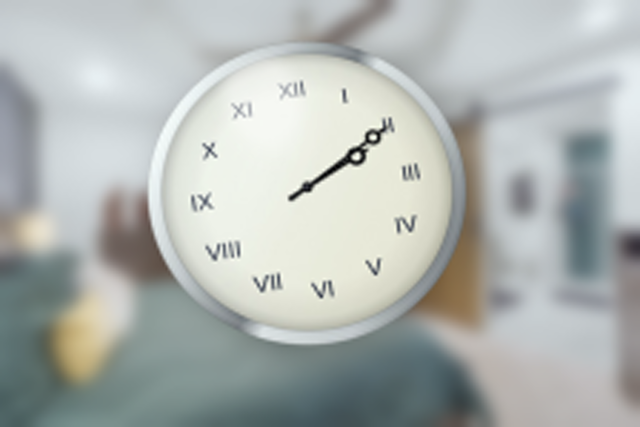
2:10
